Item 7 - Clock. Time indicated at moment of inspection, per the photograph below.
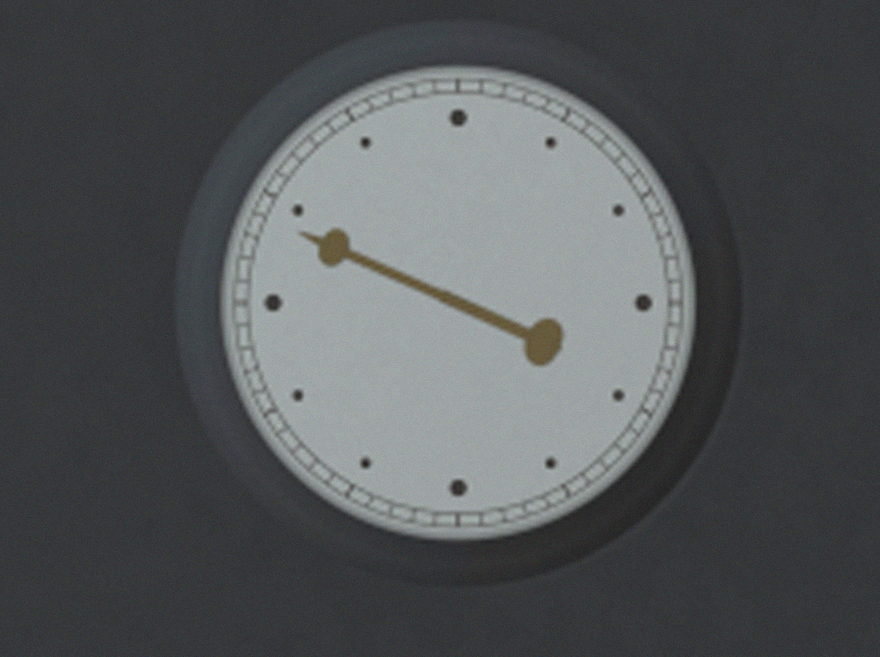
3:49
